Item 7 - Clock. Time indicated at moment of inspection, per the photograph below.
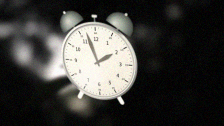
1:57
